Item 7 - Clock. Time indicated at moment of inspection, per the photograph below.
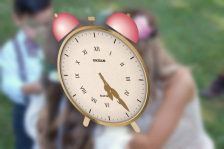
5:24
